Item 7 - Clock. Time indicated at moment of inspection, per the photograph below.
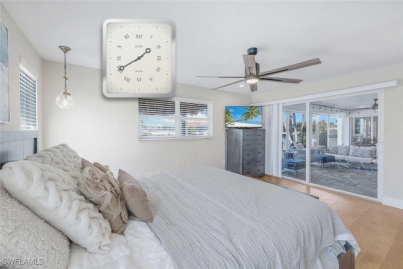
1:40
